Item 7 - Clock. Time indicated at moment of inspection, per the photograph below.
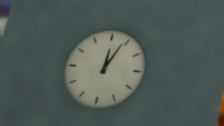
12:04
